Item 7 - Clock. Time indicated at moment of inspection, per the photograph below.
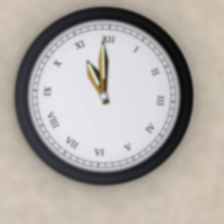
10:59
